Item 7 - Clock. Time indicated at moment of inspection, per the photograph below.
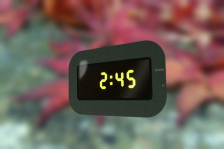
2:45
